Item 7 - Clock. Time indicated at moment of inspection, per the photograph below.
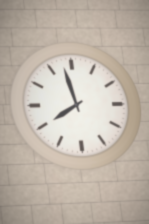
7:58
